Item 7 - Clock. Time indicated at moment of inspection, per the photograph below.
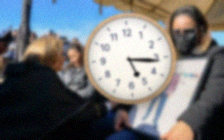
5:16
